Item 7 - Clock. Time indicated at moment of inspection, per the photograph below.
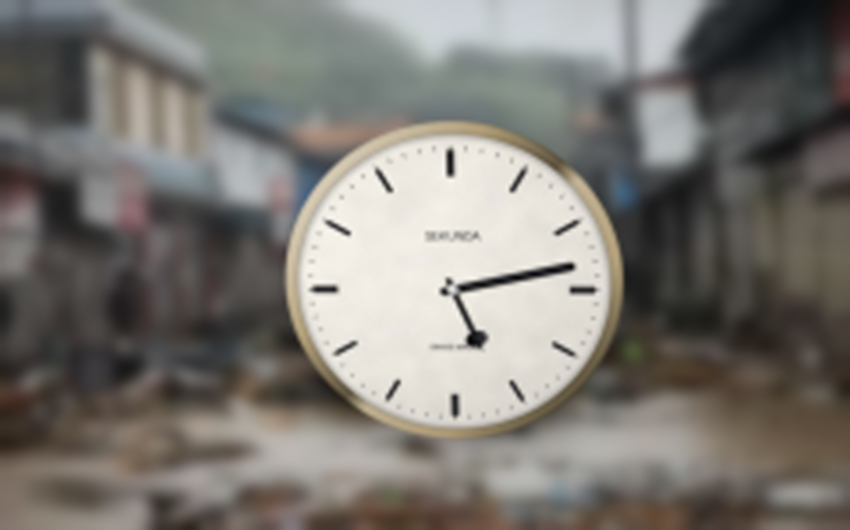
5:13
